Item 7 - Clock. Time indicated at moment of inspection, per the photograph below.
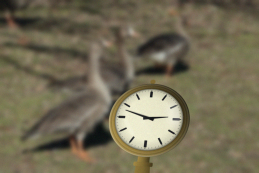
2:48
